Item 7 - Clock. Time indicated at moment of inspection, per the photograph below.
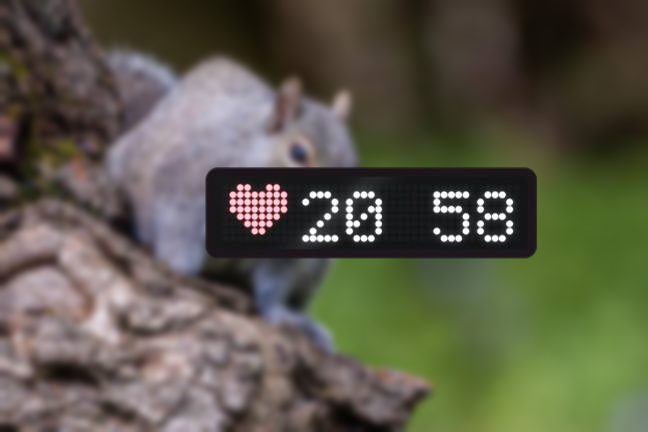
20:58
